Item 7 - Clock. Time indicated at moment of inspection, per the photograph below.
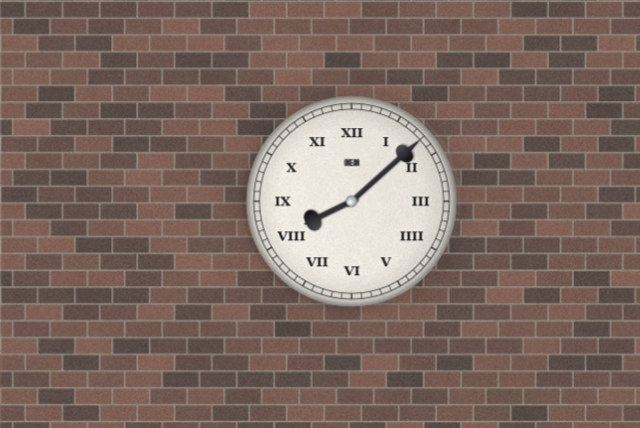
8:08
